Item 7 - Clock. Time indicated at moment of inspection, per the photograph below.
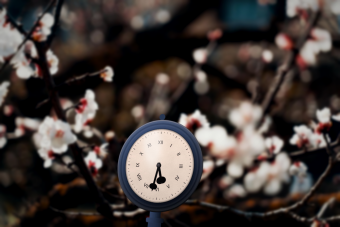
5:32
